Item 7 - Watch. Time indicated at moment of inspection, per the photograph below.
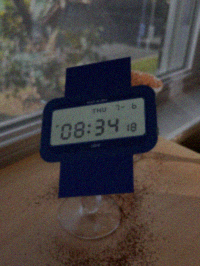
8:34
